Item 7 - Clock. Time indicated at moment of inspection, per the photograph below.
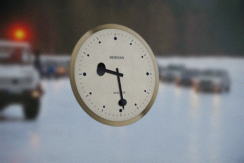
9:29
